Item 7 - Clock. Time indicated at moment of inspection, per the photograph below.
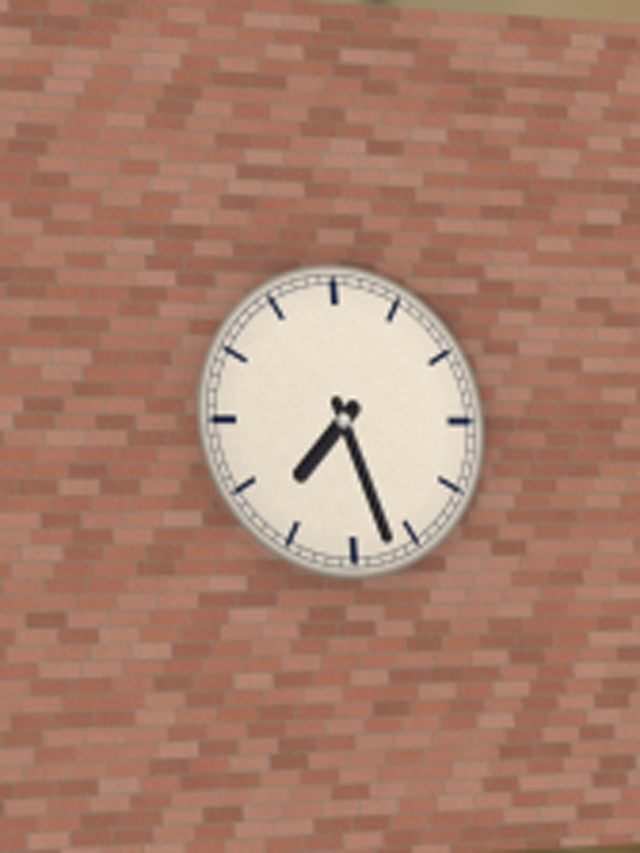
7:27
